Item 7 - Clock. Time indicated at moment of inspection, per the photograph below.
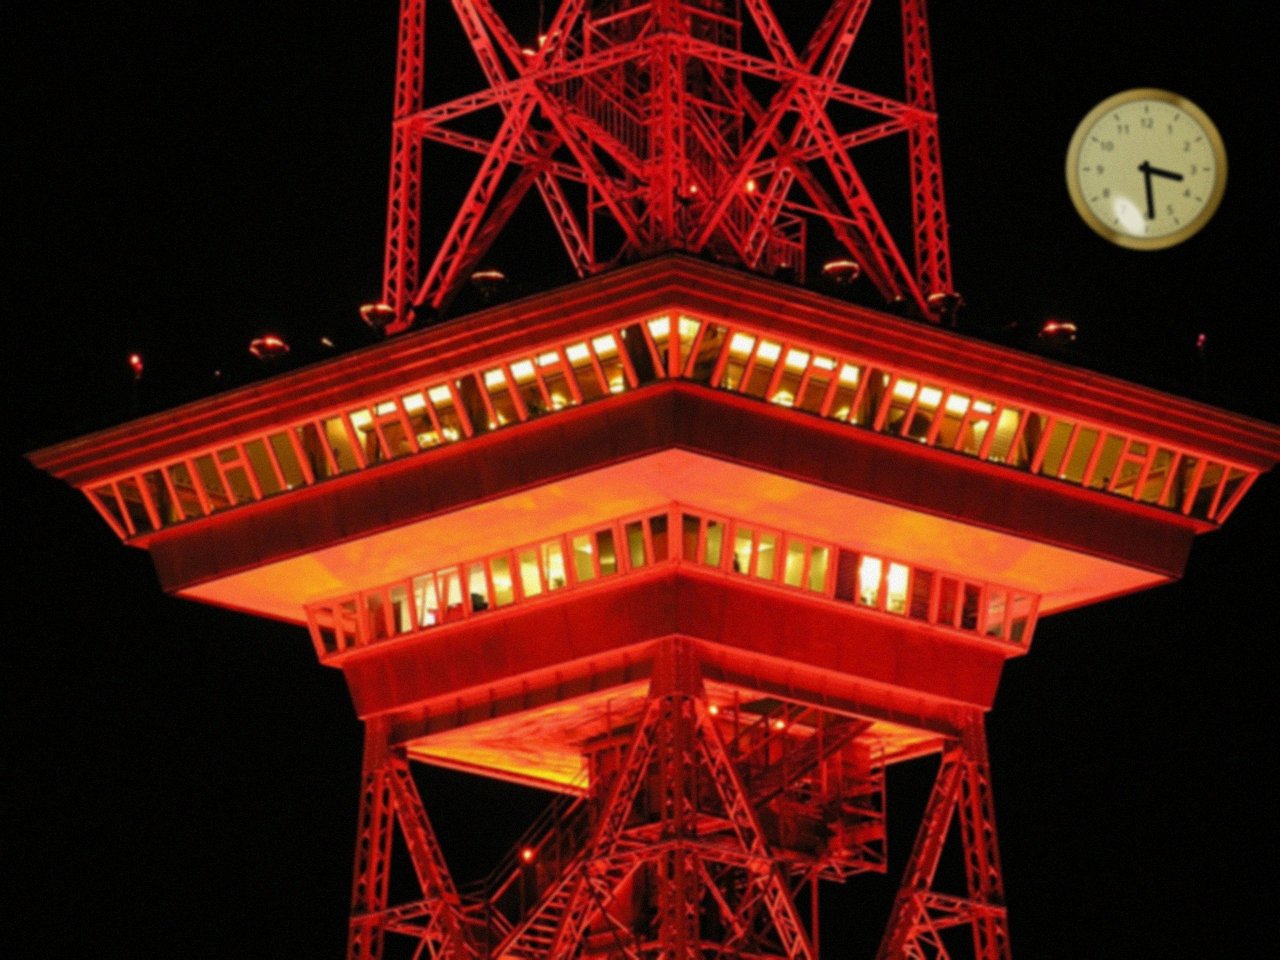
3:29
